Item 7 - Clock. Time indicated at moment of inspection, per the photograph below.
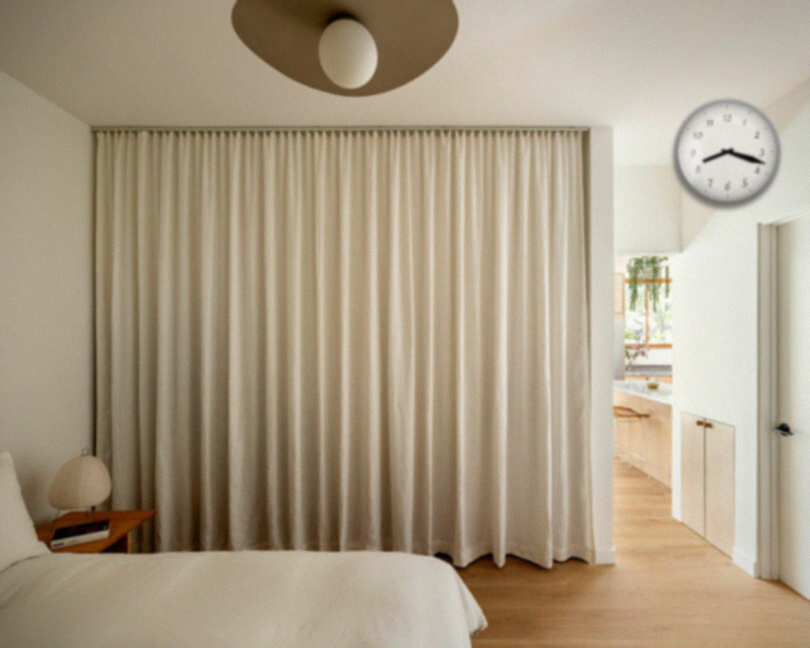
8:18
